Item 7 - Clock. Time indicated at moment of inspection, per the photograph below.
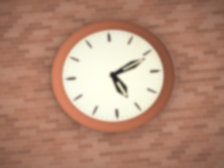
5:11
